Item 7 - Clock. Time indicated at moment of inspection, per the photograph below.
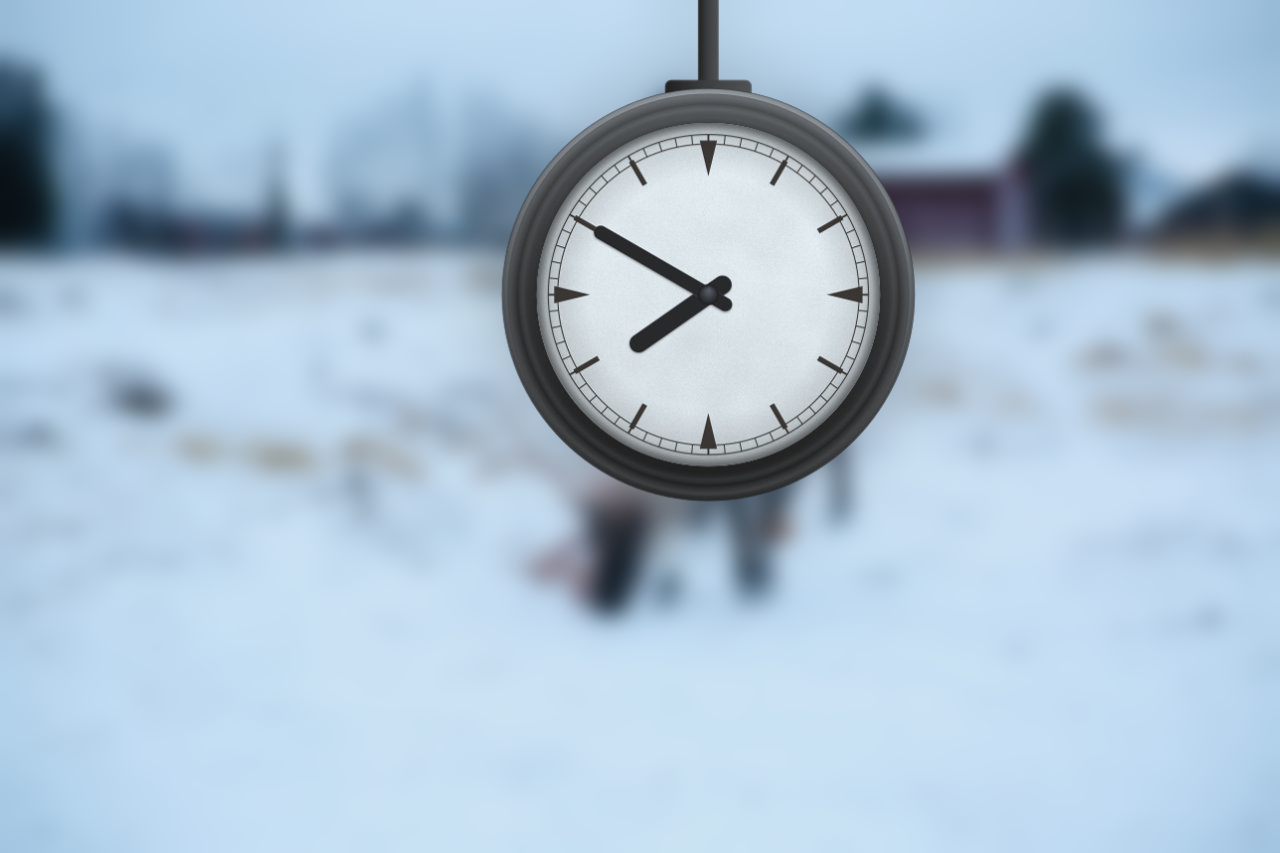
7:50
